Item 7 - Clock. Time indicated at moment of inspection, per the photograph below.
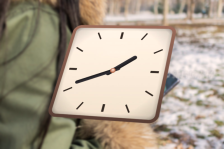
1:41
